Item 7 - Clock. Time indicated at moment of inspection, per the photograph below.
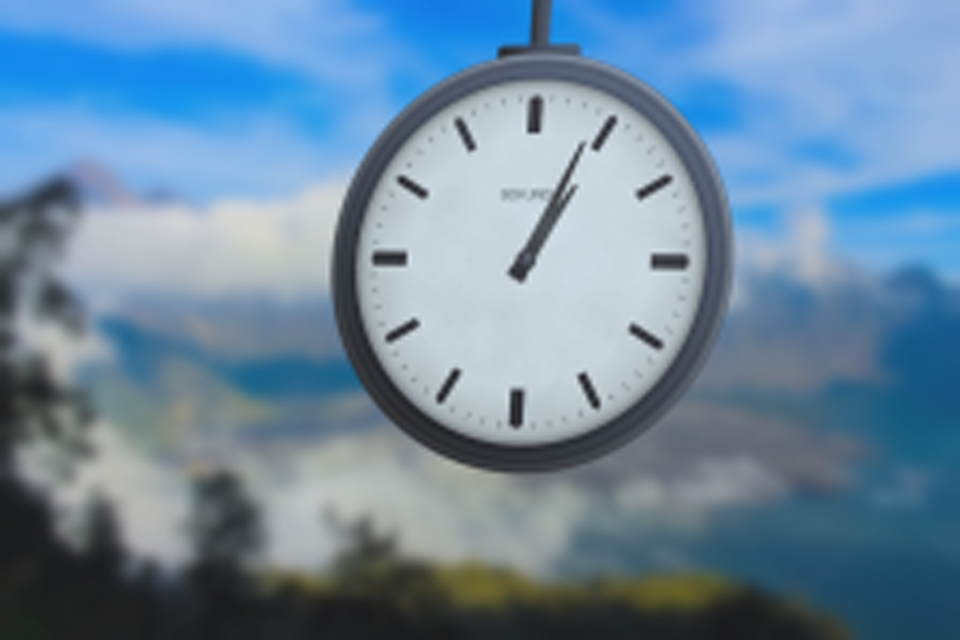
1:04
